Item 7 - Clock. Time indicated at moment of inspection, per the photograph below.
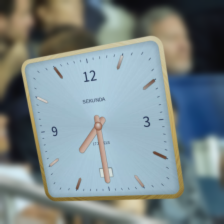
7:30
